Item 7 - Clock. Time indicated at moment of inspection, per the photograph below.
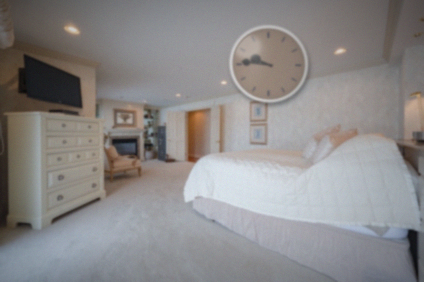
9:46
